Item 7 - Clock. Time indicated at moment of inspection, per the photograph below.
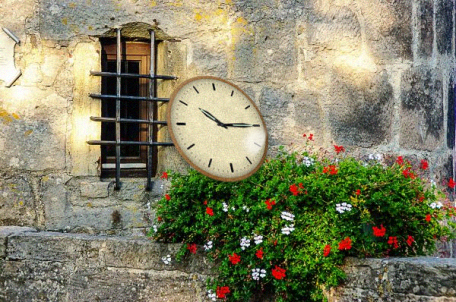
10:15
